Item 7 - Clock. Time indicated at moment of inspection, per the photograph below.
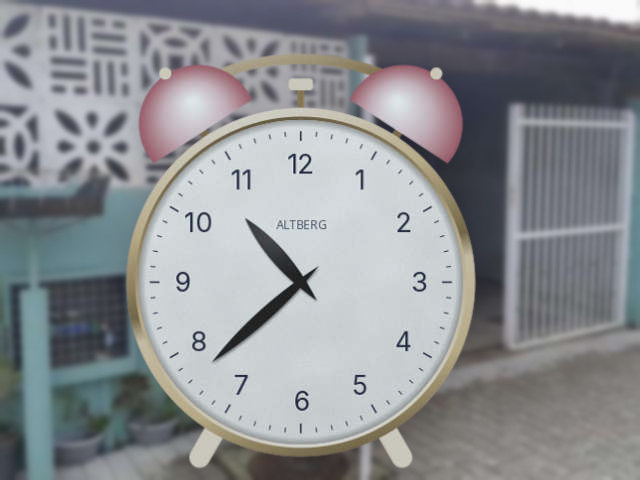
10:38
